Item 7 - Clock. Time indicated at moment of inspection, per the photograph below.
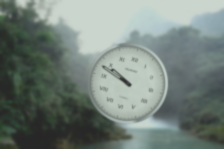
9:48
